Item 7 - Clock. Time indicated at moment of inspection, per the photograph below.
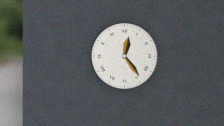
12:24
